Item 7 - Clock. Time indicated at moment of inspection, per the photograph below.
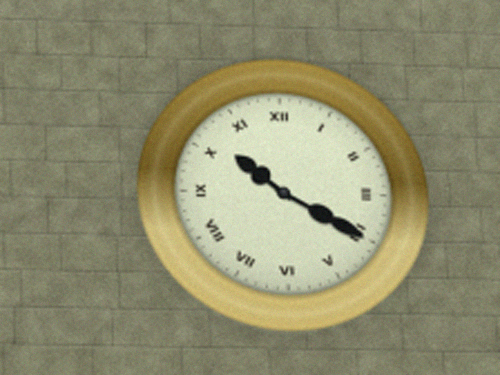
10:20
